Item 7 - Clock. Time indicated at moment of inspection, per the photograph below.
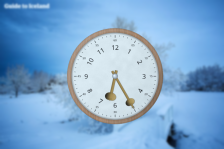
6:25
